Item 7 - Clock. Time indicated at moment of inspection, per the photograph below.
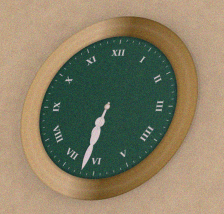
6:32
